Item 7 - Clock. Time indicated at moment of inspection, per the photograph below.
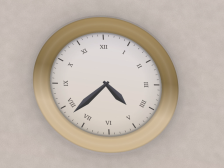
4:38
